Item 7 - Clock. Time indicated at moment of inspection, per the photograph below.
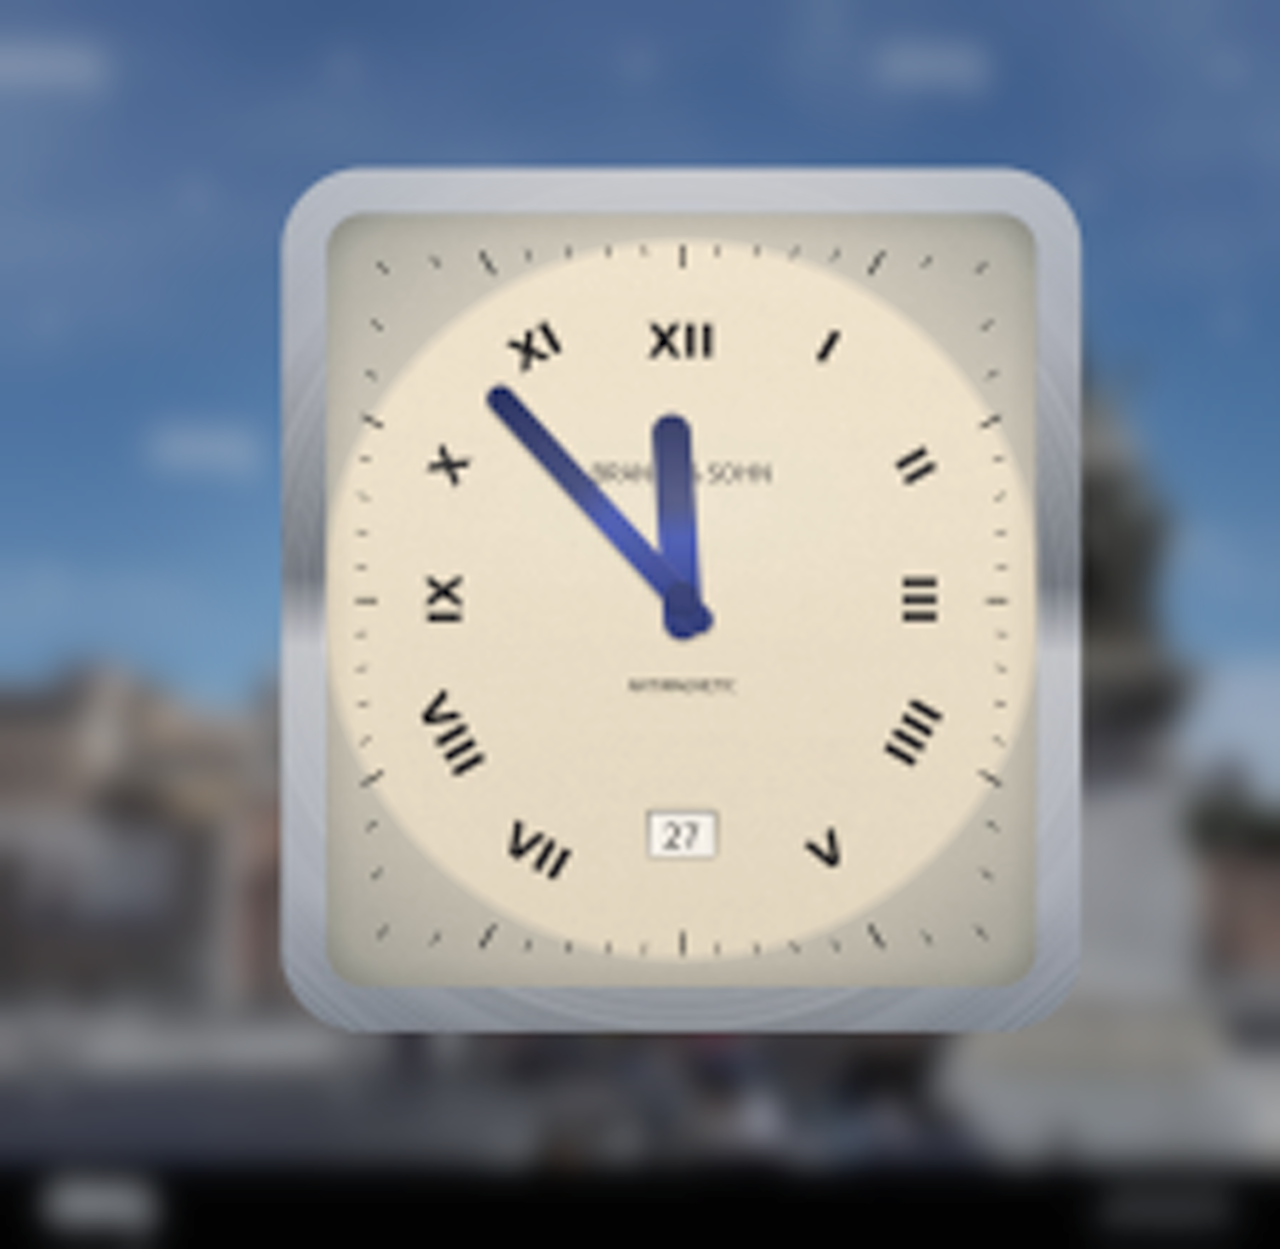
11:53
